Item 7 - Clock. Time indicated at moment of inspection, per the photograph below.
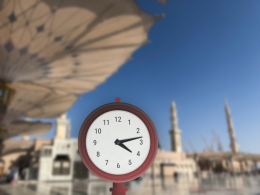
4:13
